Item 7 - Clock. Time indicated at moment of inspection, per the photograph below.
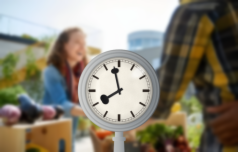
7:58
